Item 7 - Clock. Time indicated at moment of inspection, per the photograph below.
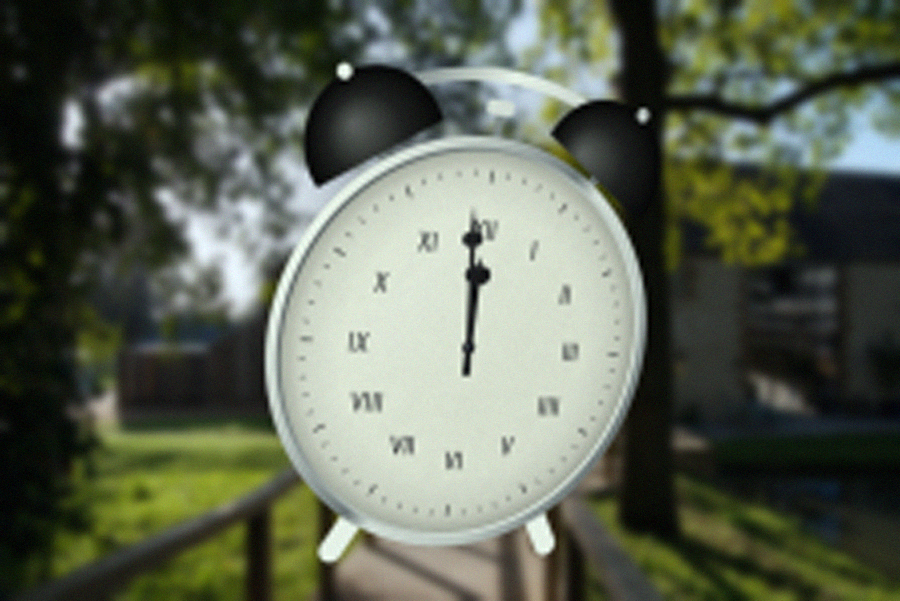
11:59
